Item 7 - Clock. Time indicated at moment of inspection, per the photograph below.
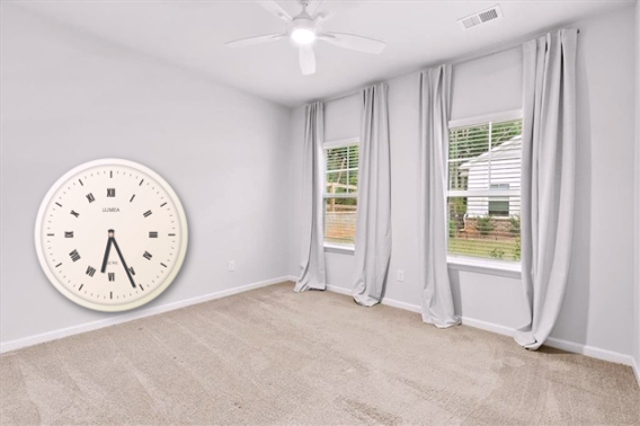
6:26
